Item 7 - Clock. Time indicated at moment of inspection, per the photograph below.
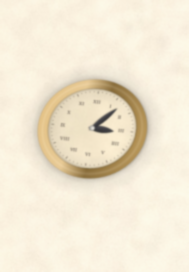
3:07
